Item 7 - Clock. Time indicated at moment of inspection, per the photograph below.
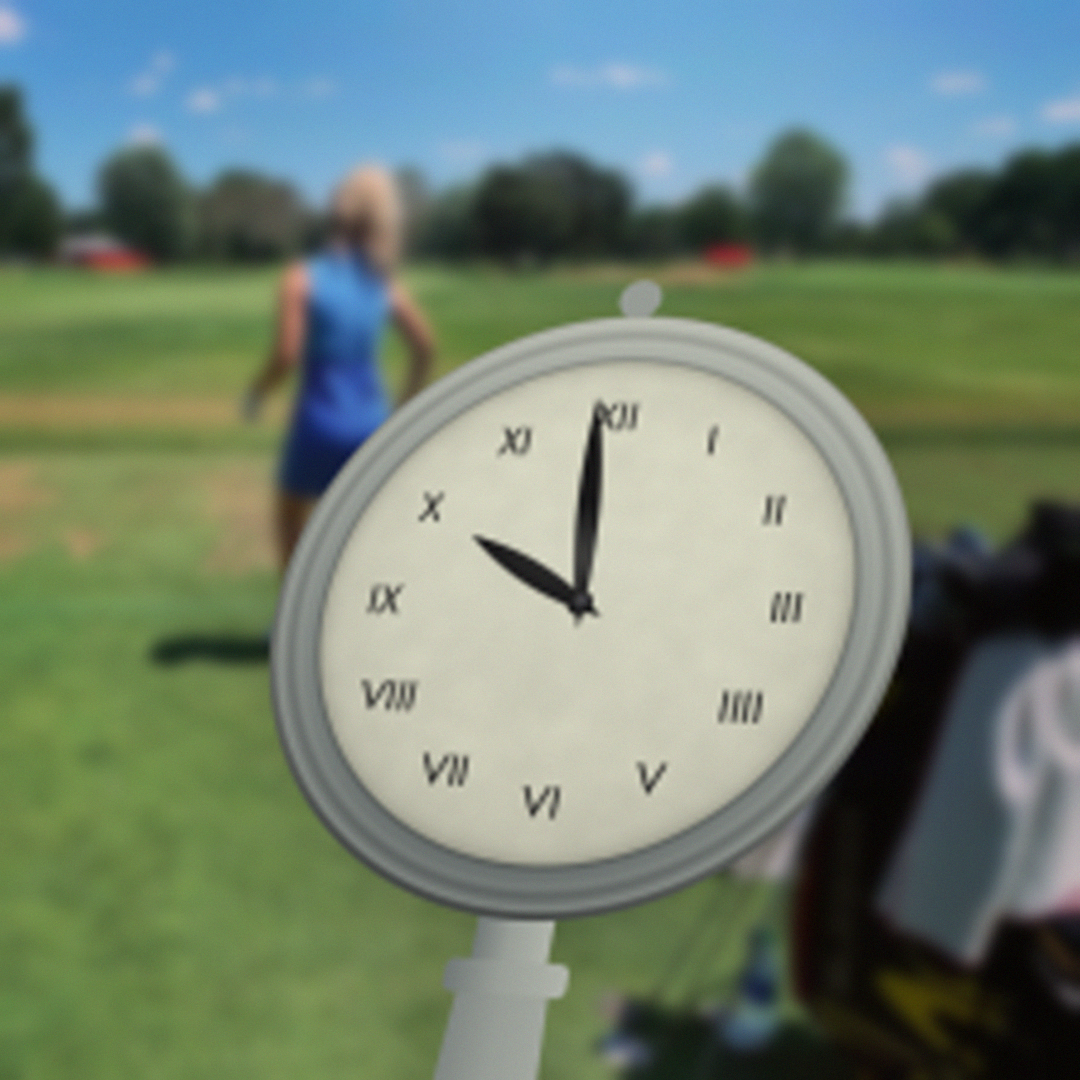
9:59
